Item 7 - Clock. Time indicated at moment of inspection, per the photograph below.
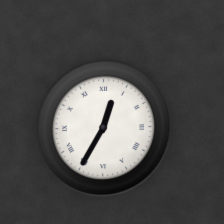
12:35
